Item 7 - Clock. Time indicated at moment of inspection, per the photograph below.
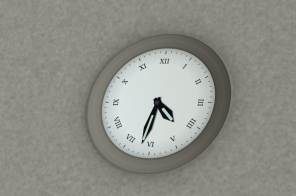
4:32
